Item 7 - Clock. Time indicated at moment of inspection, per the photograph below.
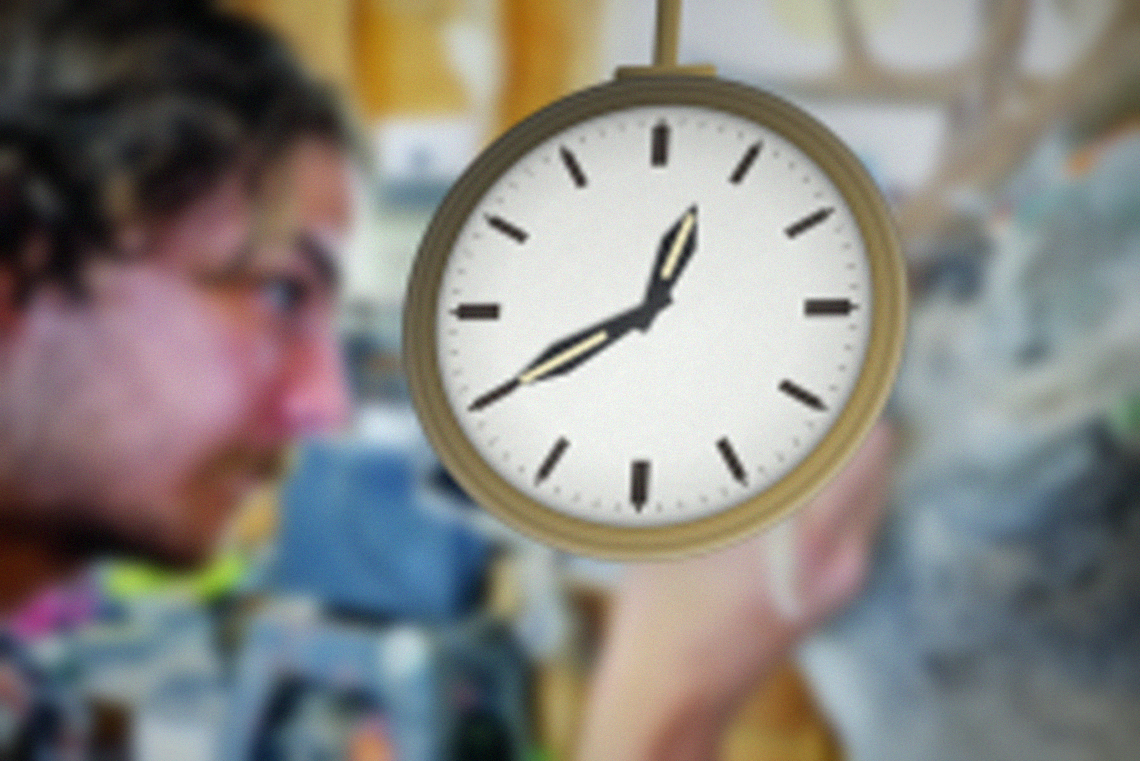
12:40
